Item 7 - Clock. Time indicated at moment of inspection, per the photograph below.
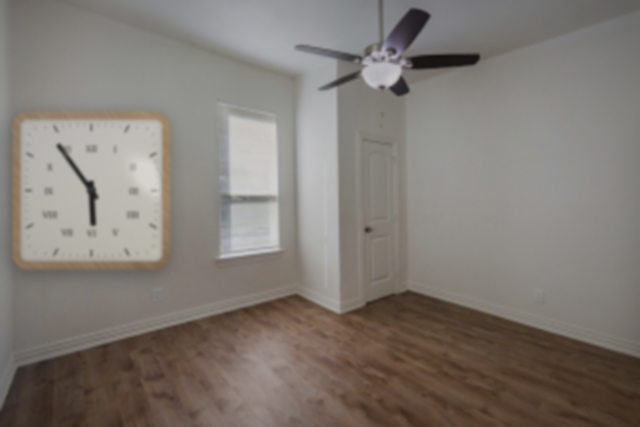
5:54
